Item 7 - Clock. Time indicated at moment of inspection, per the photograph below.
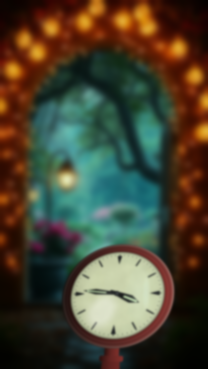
3:46
